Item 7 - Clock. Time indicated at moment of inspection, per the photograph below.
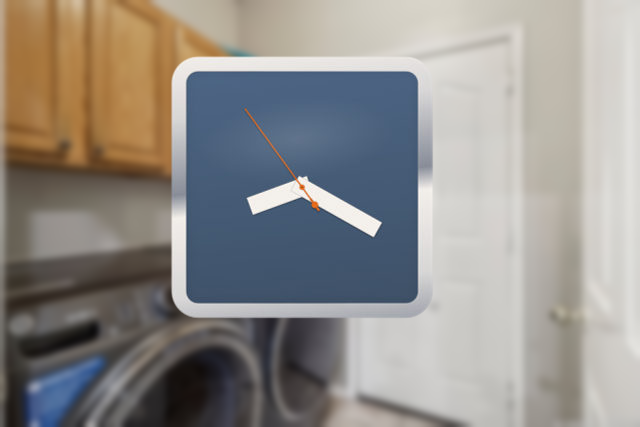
8:19:54
